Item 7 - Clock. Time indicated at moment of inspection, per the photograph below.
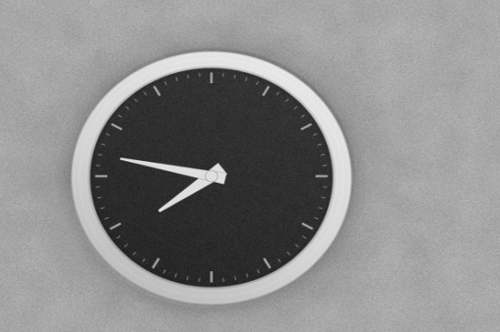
7:47
